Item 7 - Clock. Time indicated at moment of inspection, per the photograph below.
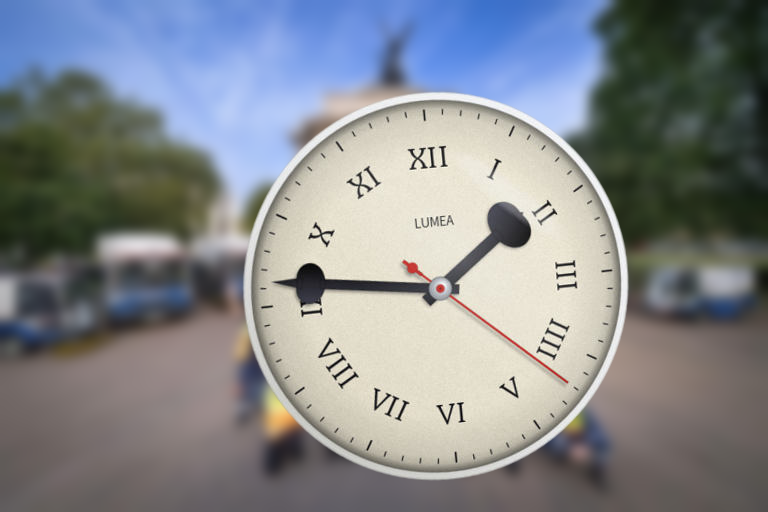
1:46:22
